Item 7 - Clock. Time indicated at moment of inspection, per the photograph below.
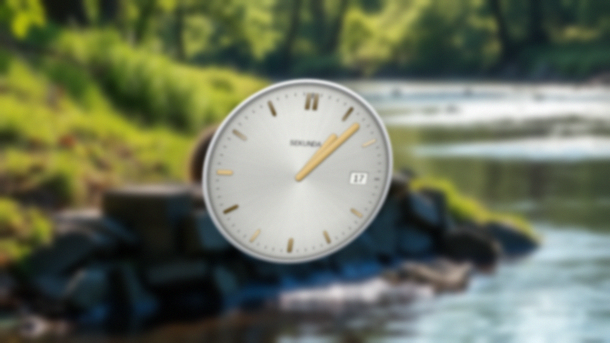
1:07
